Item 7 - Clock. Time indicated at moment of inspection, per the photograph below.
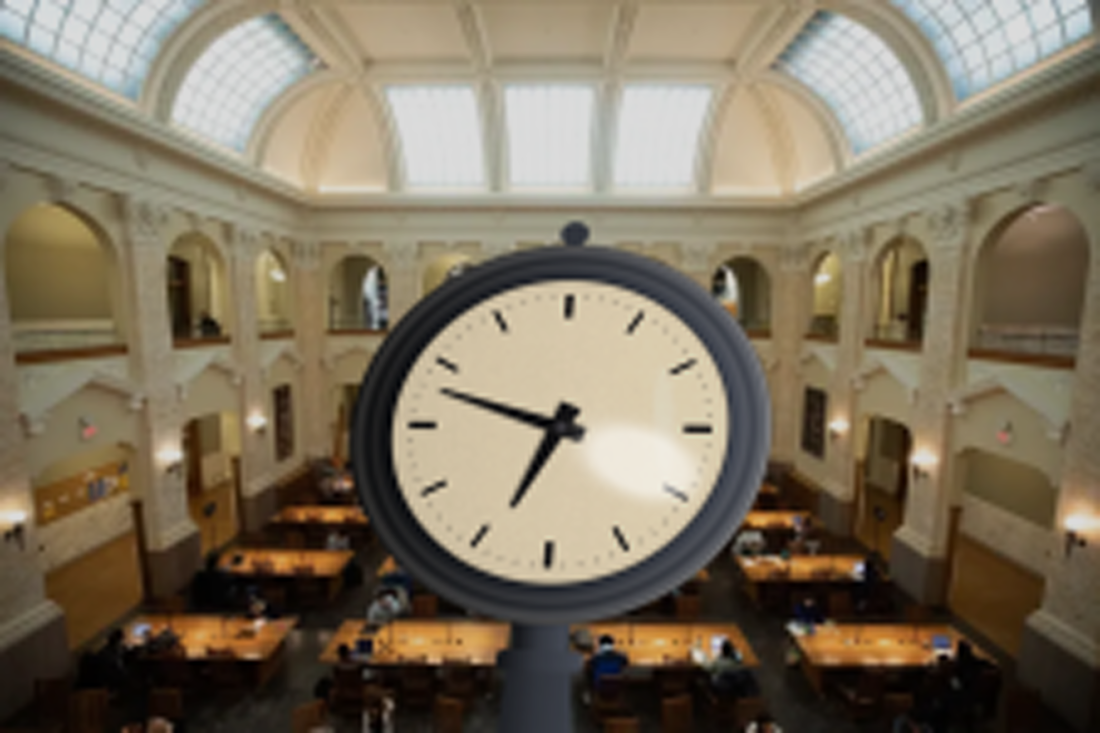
6:48
